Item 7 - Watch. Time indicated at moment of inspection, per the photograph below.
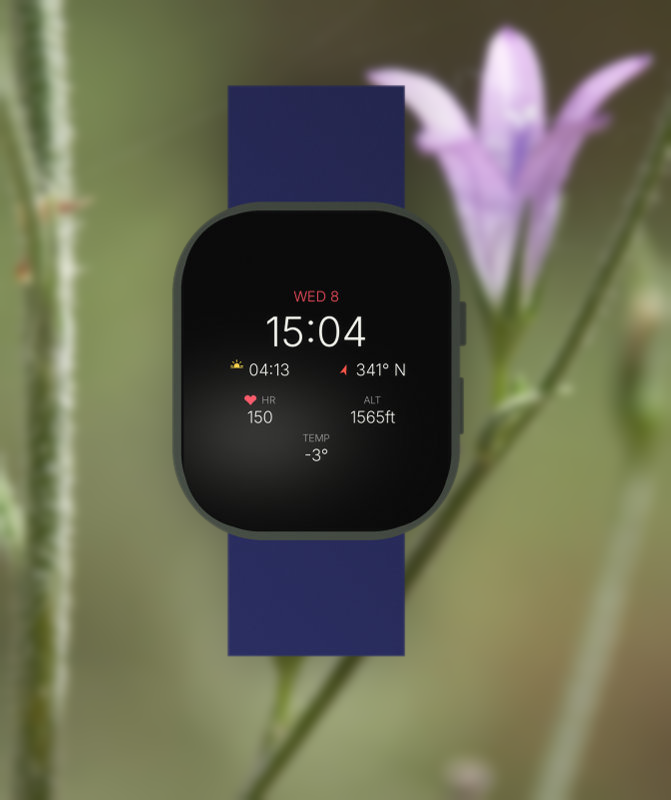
15:04
